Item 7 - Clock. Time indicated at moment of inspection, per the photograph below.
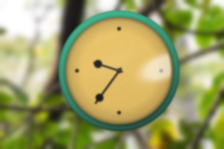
9:36
